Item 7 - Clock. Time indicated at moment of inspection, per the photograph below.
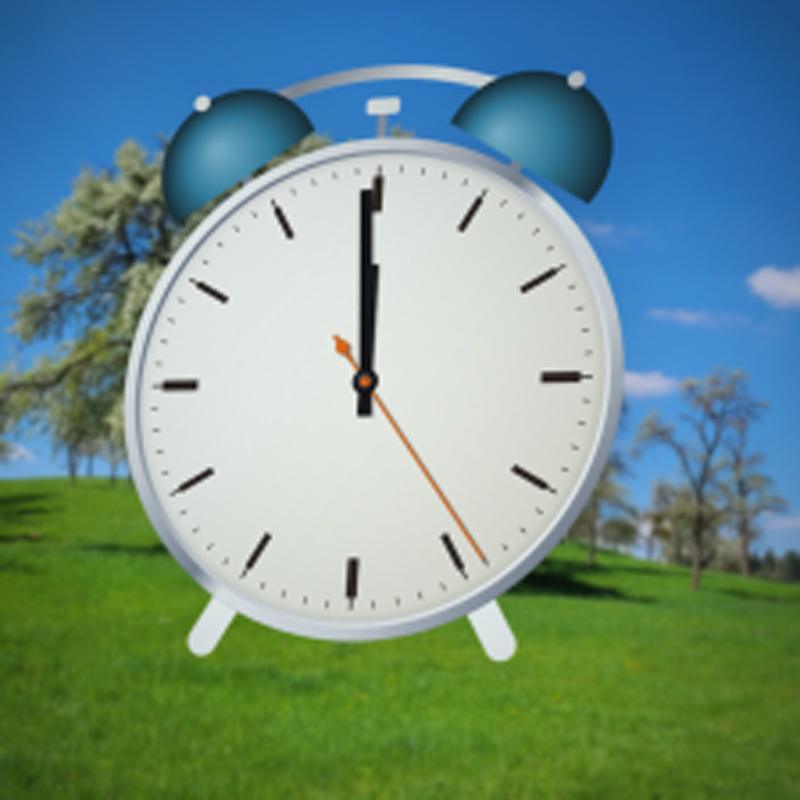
11:59:24
